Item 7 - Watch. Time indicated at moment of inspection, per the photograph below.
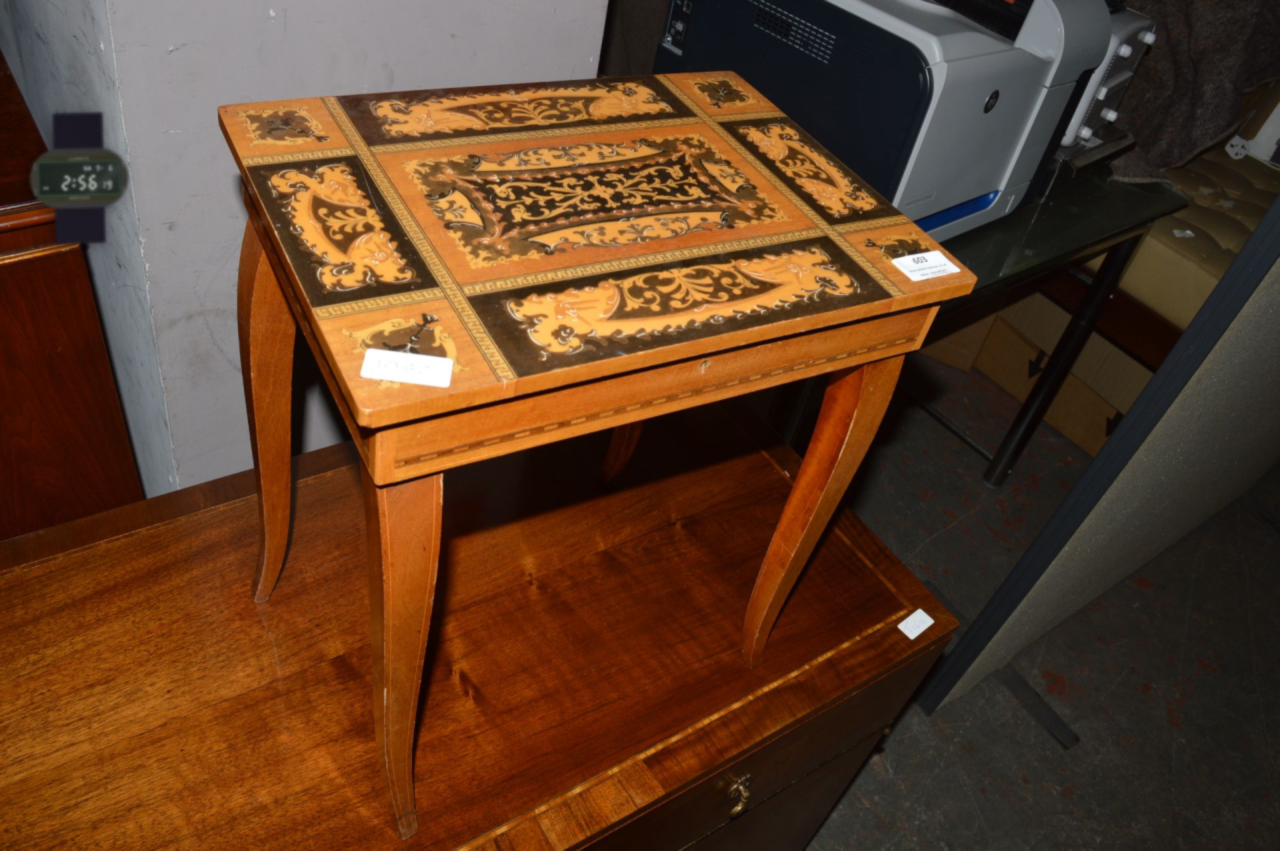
2:56
